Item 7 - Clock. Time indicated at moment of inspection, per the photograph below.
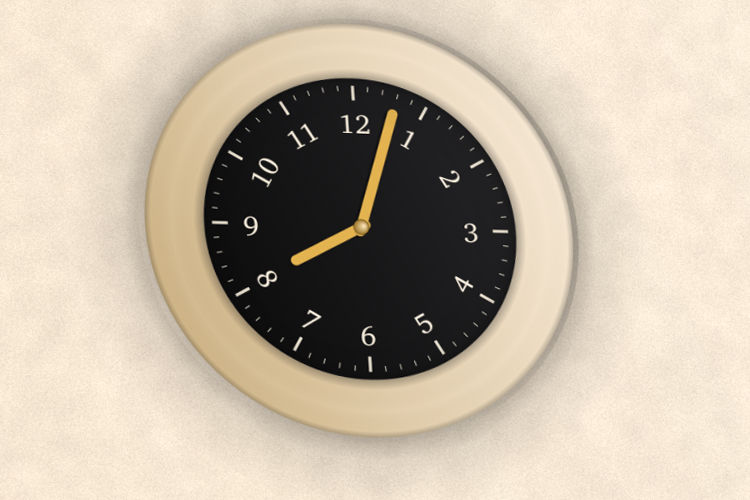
8:03
